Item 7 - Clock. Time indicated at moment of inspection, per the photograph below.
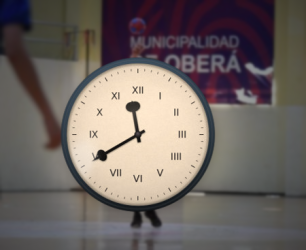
11:40
